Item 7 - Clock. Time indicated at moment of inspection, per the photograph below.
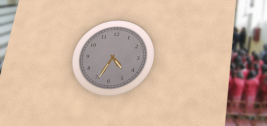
4:34
